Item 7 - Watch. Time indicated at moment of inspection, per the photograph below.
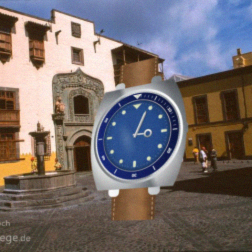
3:04
